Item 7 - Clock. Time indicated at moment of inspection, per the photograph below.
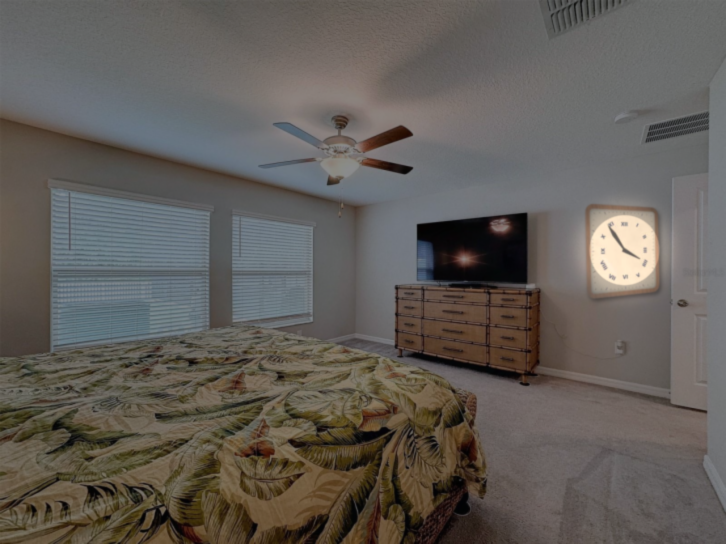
3:54
